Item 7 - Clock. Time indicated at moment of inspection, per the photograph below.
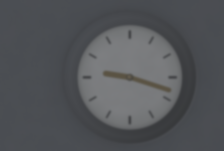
9:18
